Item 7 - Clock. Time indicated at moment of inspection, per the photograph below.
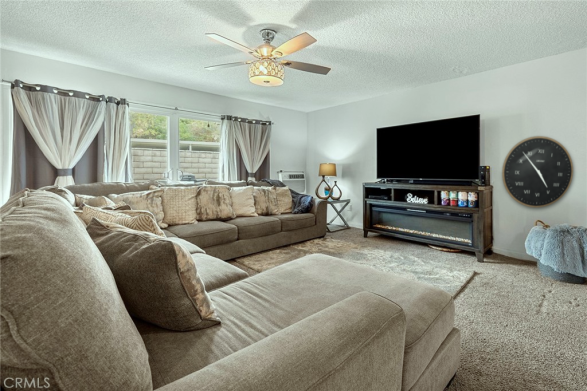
4:53
